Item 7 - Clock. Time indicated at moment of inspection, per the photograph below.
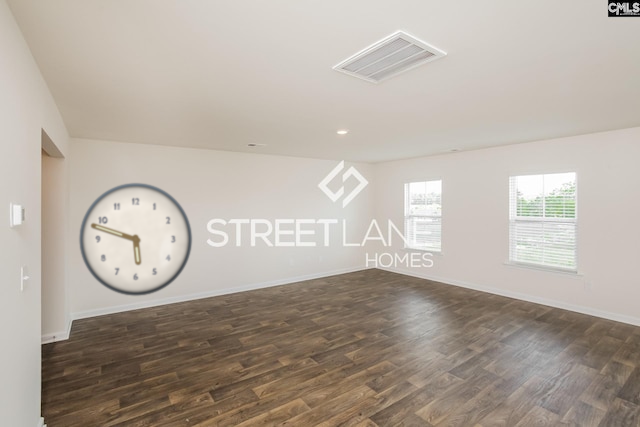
5:48
